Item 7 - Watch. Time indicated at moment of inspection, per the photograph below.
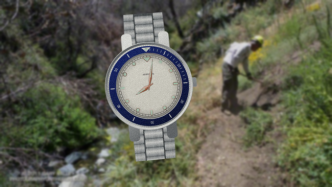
8:02
